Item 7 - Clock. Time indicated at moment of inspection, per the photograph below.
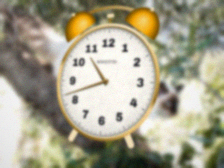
10:42
